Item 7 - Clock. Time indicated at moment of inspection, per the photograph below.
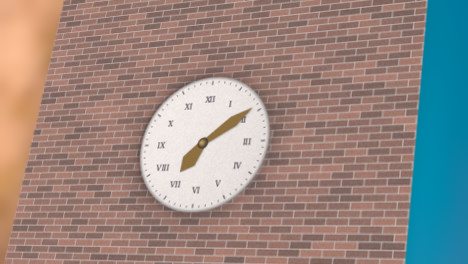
7:09
